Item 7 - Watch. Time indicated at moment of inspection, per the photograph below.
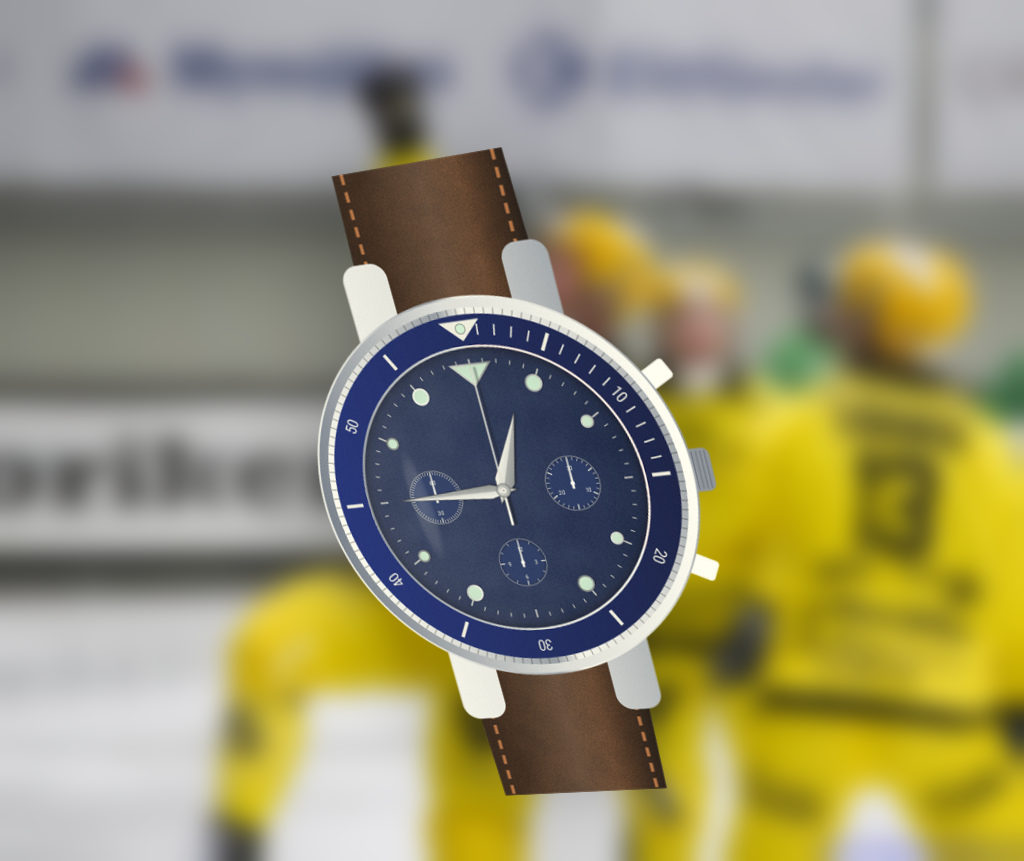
12:45
